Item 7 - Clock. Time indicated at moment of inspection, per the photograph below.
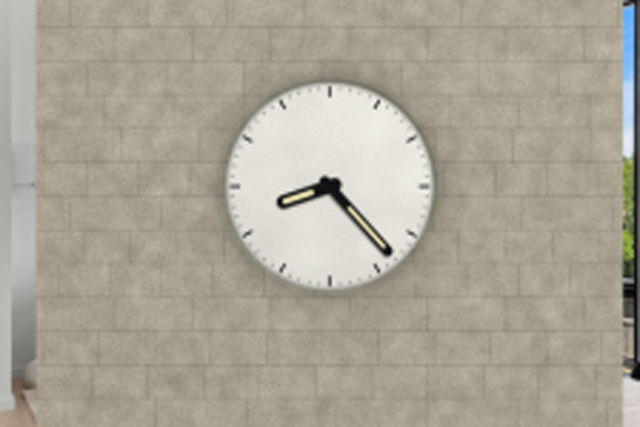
8:23
